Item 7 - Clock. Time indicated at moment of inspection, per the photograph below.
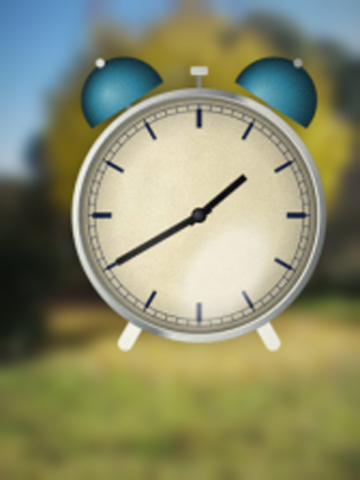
1:40
